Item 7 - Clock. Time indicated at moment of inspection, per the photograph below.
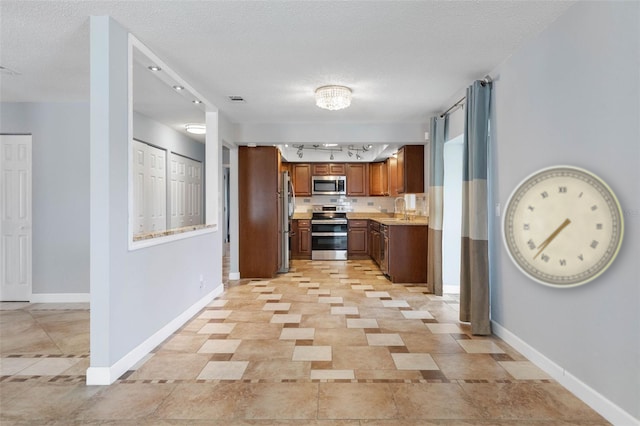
7:37
